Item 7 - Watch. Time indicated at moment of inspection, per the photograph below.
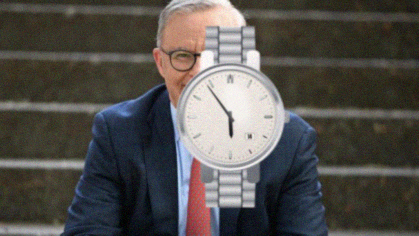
5:54
